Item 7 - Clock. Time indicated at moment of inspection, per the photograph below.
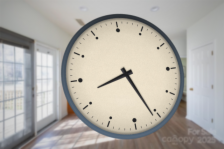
8:26
